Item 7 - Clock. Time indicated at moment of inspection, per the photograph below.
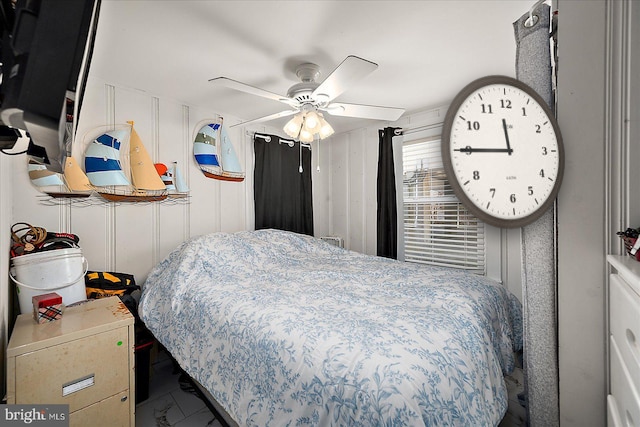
11:45
